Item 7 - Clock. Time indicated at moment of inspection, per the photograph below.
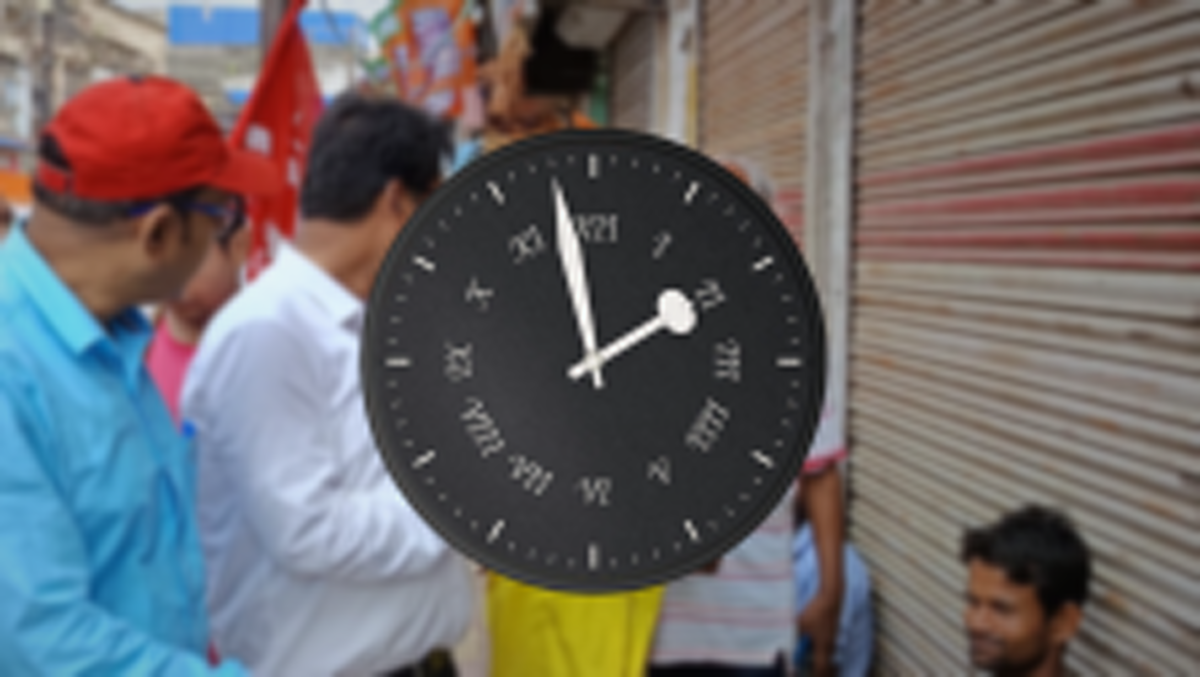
1:58
